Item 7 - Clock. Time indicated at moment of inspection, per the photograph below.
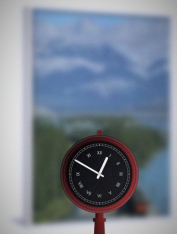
12:50
